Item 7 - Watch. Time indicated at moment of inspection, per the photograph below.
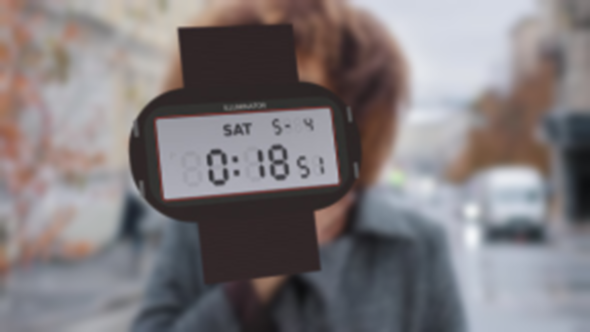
0:18:51
